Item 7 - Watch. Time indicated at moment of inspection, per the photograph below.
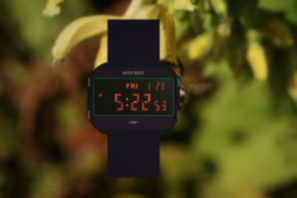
5:22:53
